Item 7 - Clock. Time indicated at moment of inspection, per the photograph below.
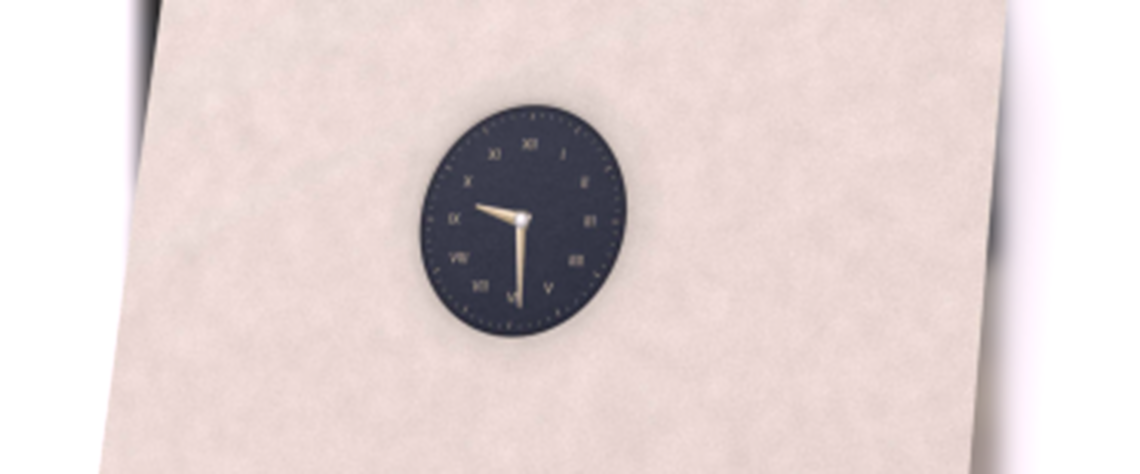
9:29
